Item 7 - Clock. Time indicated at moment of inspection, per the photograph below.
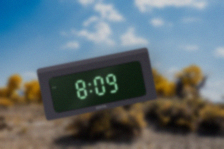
8:09
